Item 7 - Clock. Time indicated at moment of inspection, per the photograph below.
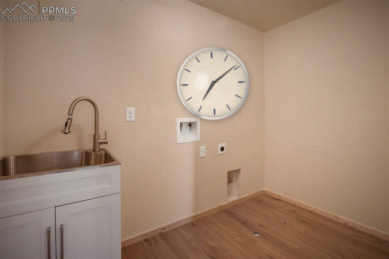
7:09
